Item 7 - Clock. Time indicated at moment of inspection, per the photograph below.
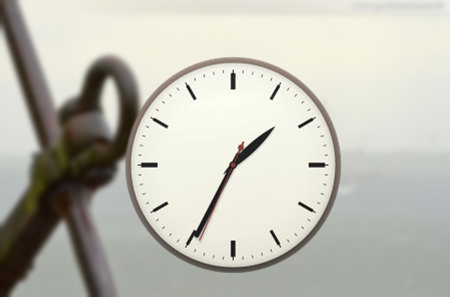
1:34:34
